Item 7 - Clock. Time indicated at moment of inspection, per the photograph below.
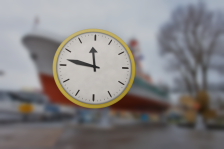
11:47
